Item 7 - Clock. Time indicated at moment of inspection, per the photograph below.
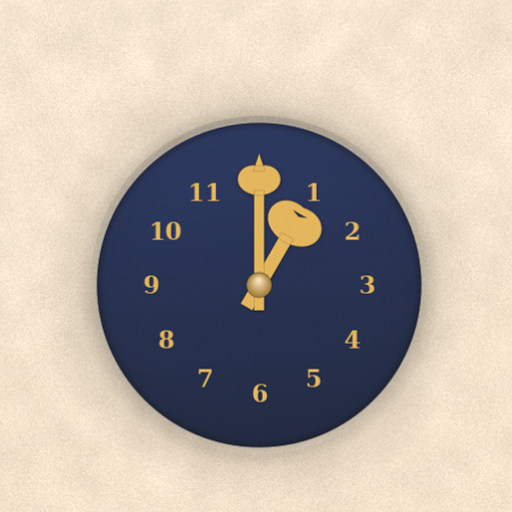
1:00
